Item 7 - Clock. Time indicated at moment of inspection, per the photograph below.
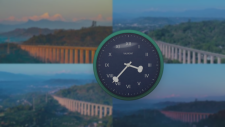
3:37
